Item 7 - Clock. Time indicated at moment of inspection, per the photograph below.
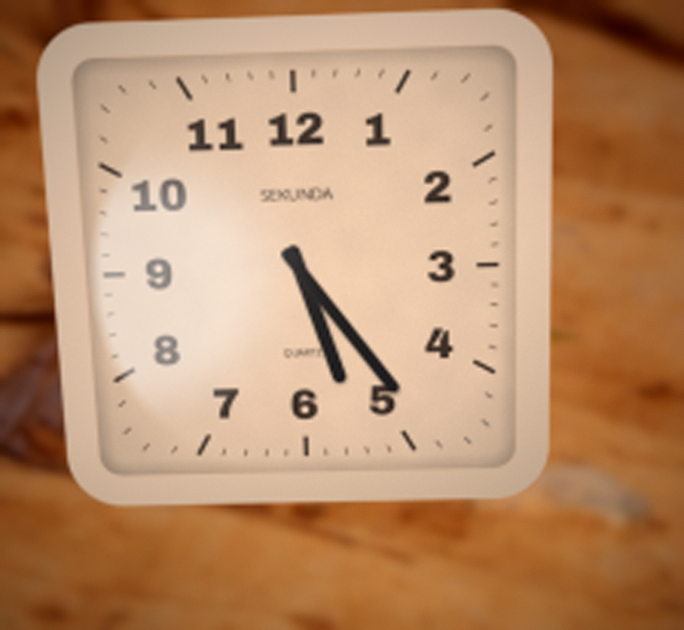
5:24
